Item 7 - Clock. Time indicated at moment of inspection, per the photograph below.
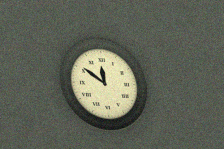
11:51
